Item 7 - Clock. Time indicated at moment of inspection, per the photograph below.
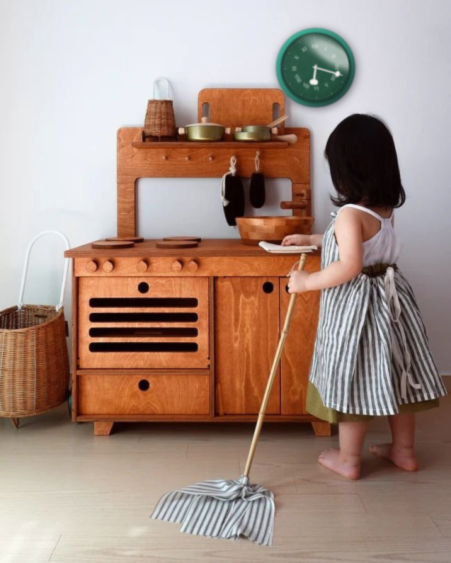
6:18
